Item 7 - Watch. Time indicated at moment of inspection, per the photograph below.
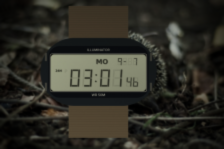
3:01:46
